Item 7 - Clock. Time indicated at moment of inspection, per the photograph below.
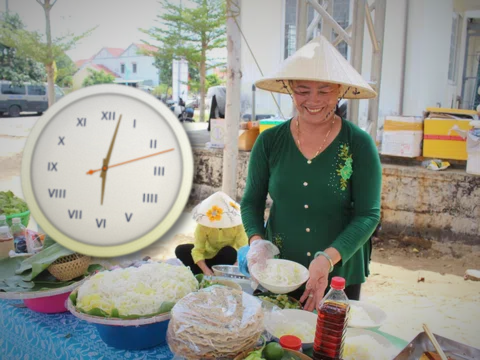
6:02:12
